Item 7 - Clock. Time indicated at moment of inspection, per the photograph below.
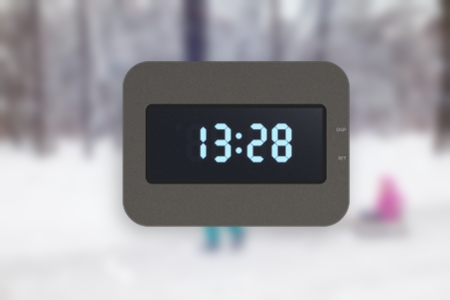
13:28
